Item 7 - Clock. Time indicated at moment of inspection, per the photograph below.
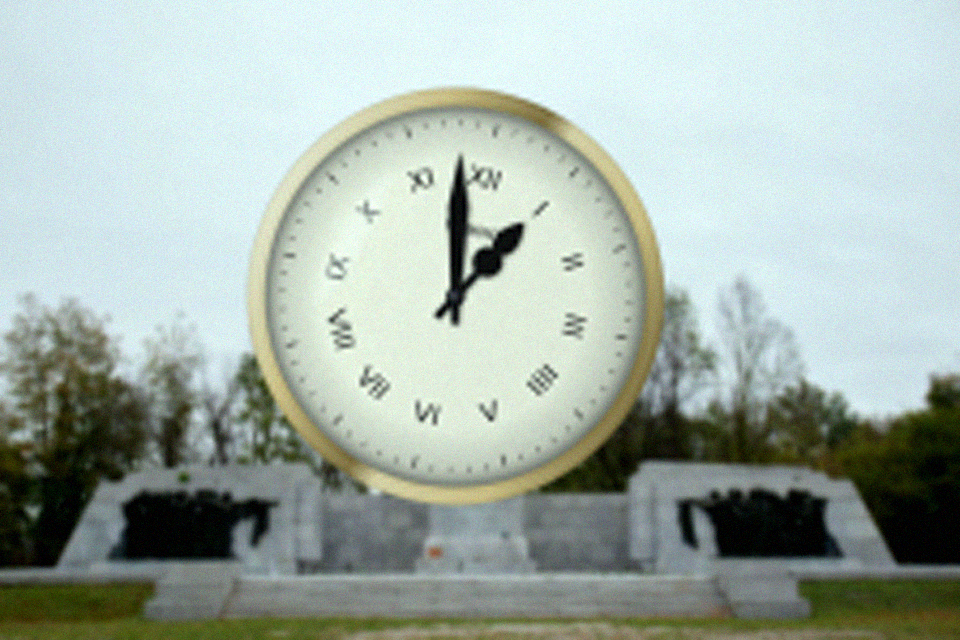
12:58
